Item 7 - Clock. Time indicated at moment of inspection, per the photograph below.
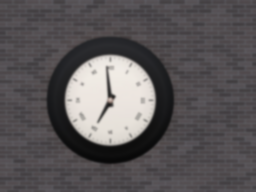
6:59
